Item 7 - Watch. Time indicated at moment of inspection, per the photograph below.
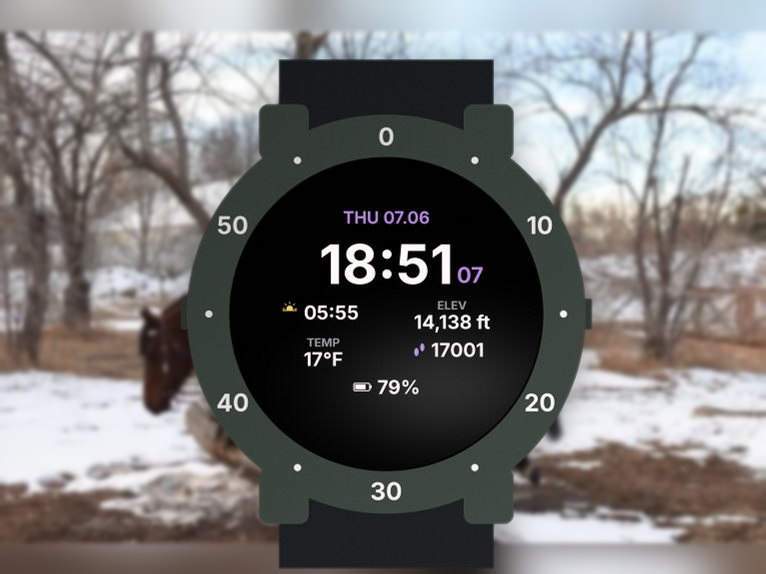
18:51:07
